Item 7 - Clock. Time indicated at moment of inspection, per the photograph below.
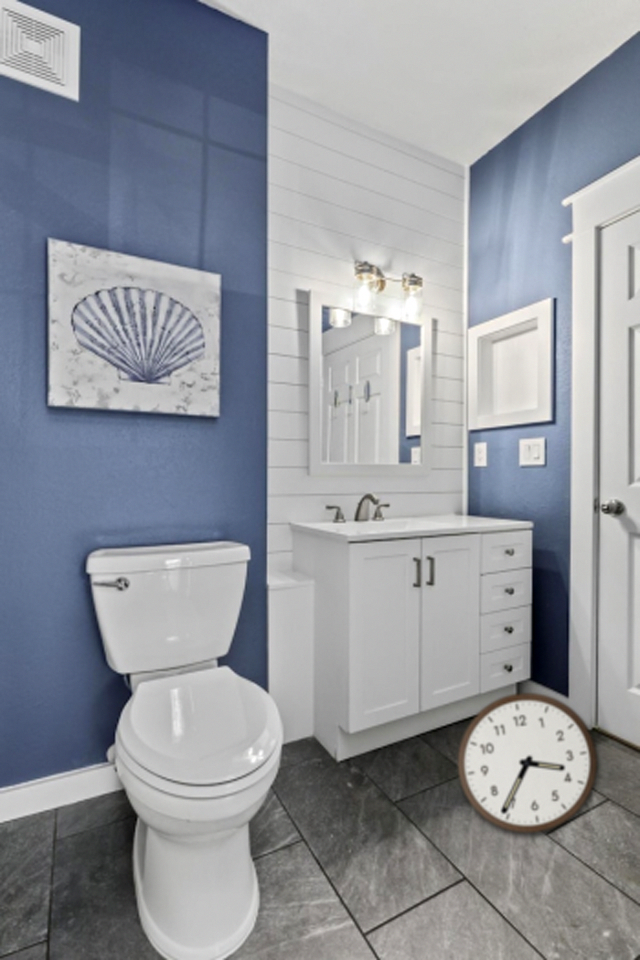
3:36
